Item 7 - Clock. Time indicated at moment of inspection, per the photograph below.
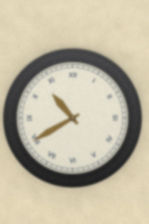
10:40
